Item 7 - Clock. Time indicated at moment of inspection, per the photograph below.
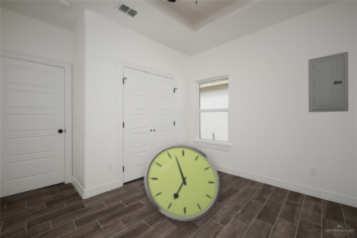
6:57
